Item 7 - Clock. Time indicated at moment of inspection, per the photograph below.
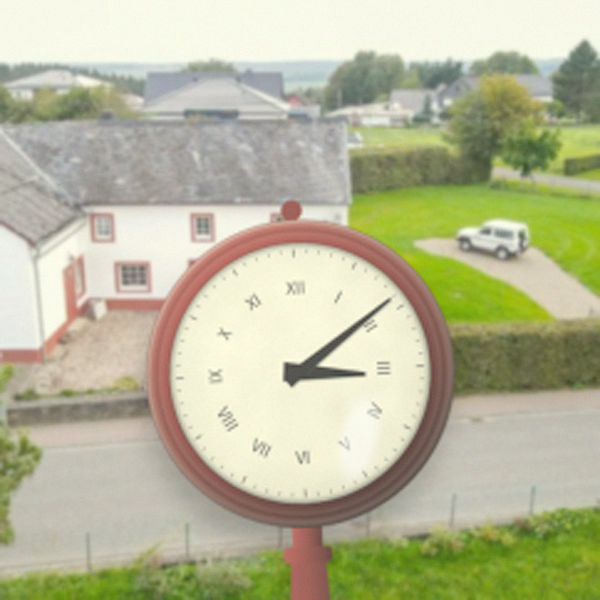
3:09
